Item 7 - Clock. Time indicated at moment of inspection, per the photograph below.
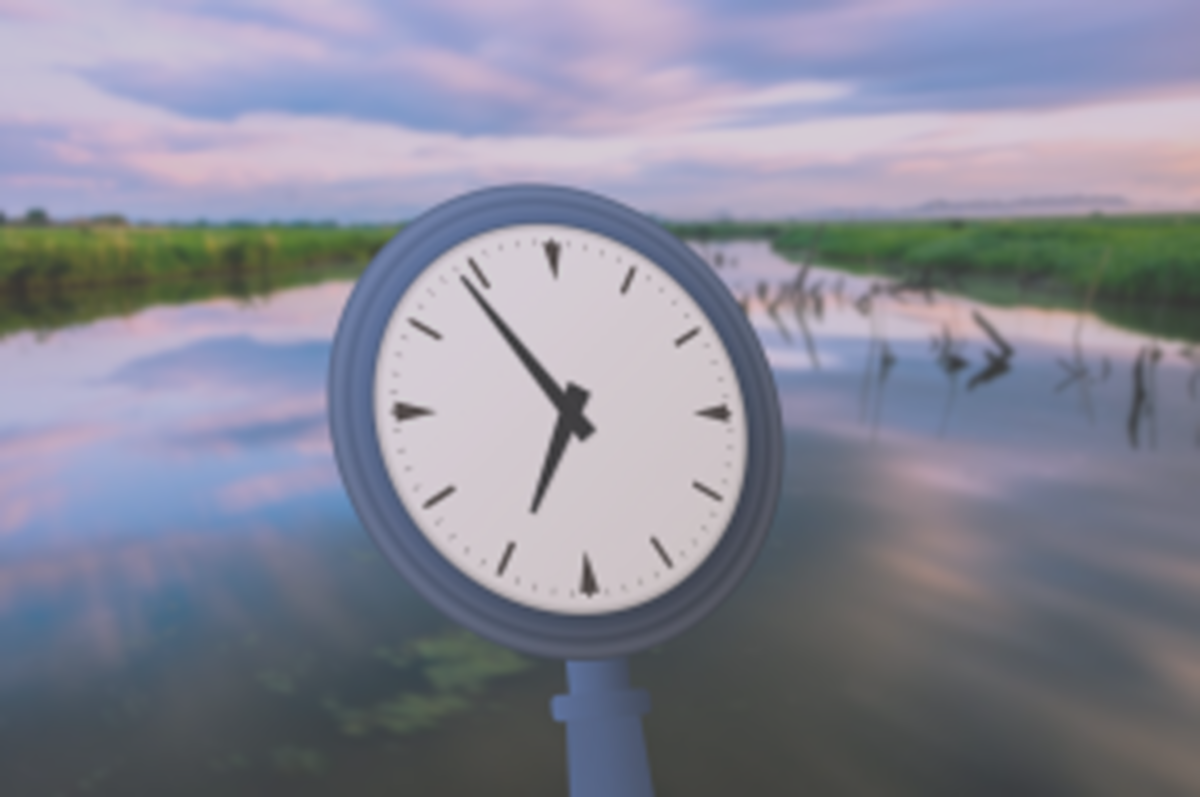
6:54
